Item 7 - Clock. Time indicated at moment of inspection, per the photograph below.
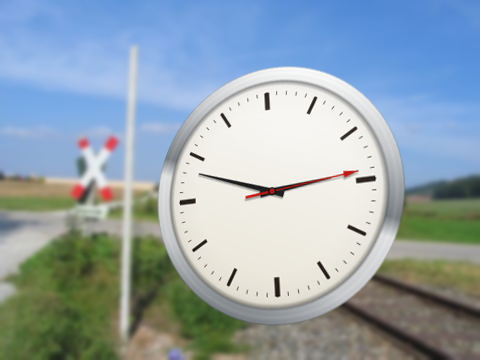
2:48:14
